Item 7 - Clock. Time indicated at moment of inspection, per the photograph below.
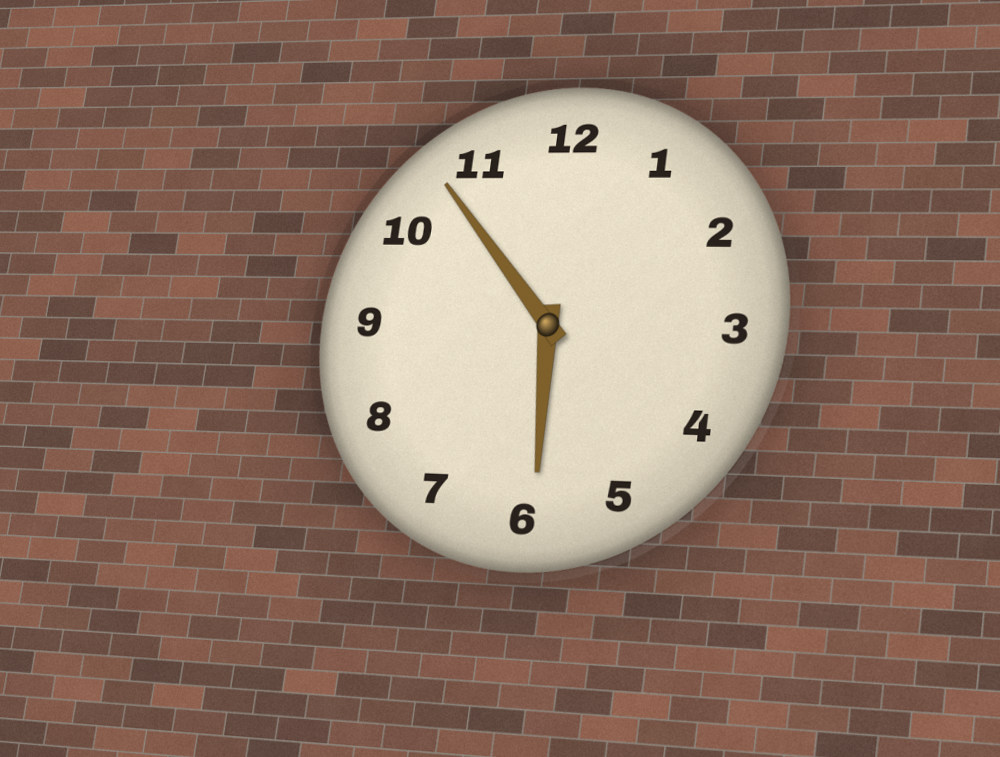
5:53
